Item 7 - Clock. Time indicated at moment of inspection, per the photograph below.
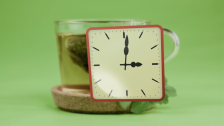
3:01
